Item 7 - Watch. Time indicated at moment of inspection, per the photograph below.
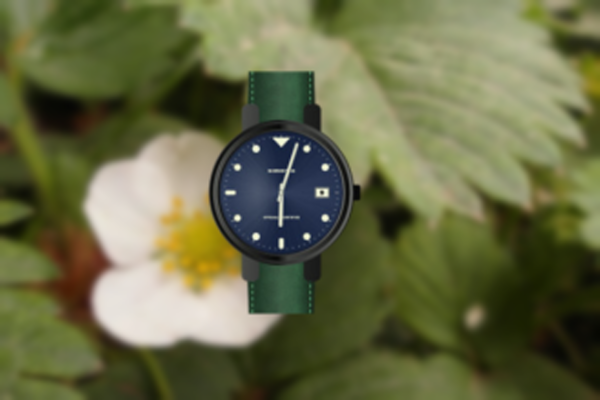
6:03
